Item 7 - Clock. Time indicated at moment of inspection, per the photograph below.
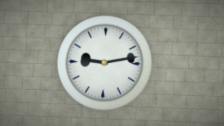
9:13
